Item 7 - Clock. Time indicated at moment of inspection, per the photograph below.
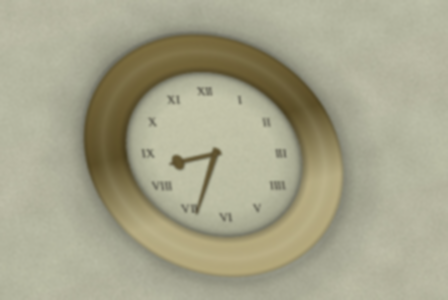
8:34
